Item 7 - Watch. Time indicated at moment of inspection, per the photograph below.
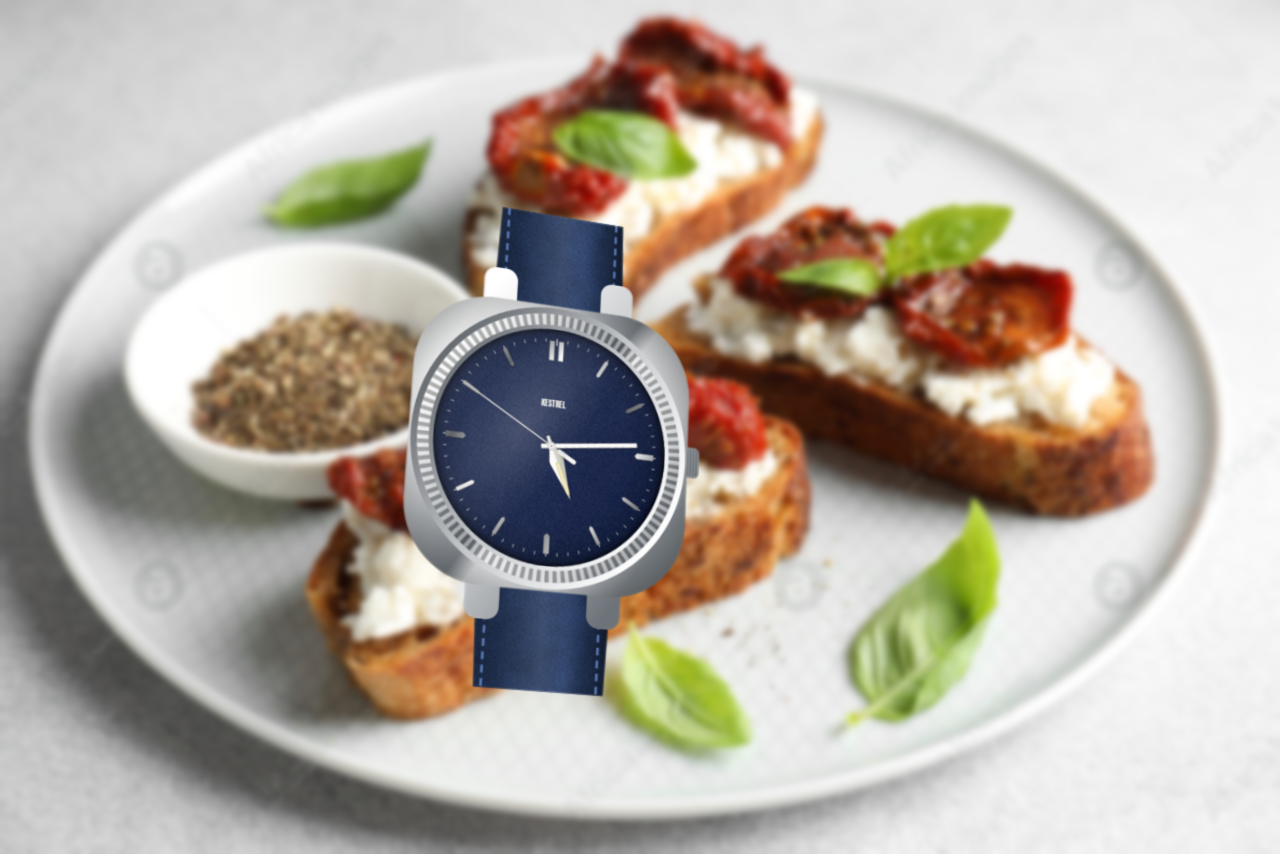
5:13:50
